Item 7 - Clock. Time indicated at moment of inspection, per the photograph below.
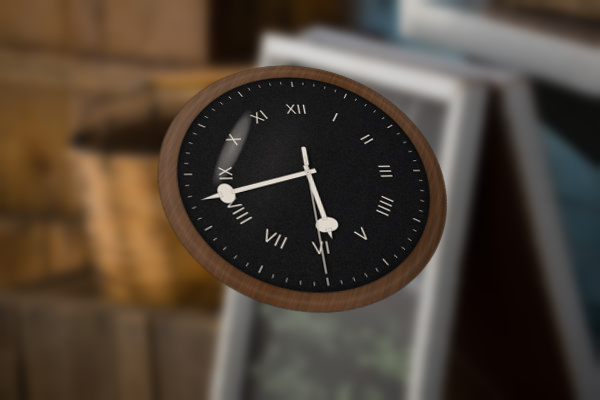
5:42:30
